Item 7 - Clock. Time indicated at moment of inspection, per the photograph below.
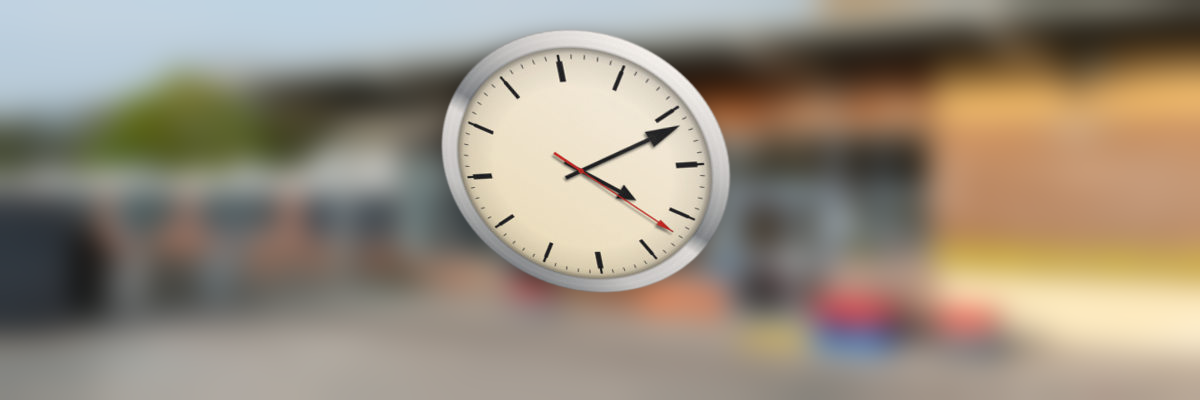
4:11:22
